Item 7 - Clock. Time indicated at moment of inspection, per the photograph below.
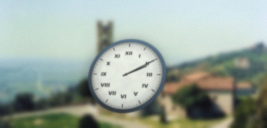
2:10
